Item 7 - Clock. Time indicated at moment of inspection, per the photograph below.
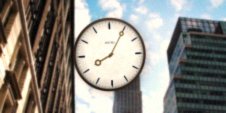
8:05
